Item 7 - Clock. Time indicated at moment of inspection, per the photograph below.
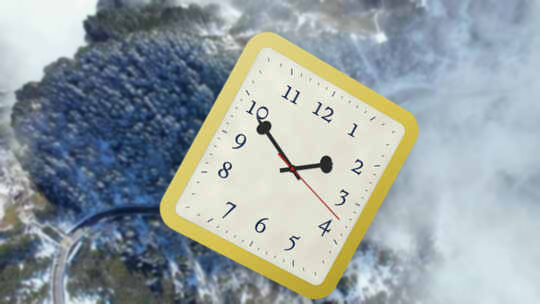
1:49:18
